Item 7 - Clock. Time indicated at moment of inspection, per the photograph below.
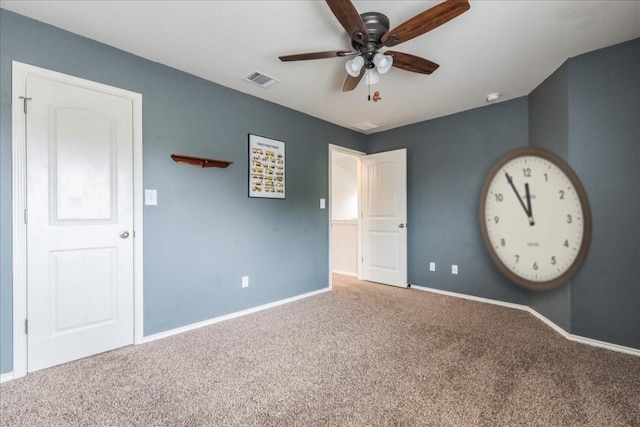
11:55
